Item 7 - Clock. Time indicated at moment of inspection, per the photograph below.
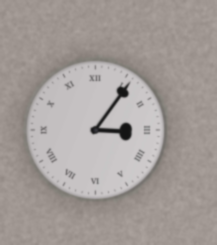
3:06
